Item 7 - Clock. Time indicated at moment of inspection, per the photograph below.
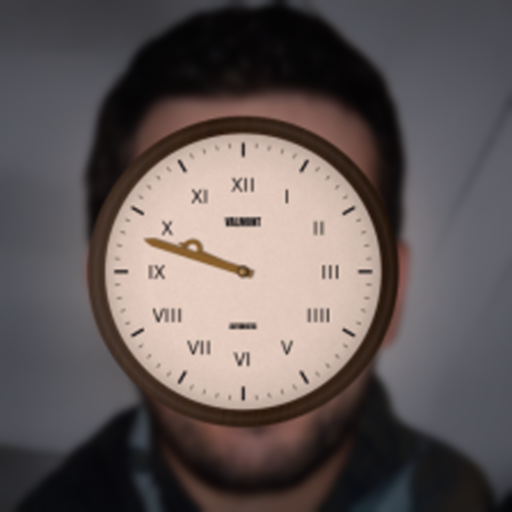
9:48
